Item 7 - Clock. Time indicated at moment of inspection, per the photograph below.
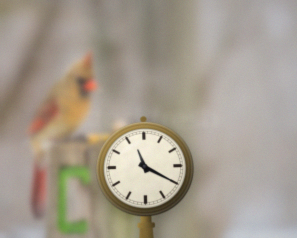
11:20
